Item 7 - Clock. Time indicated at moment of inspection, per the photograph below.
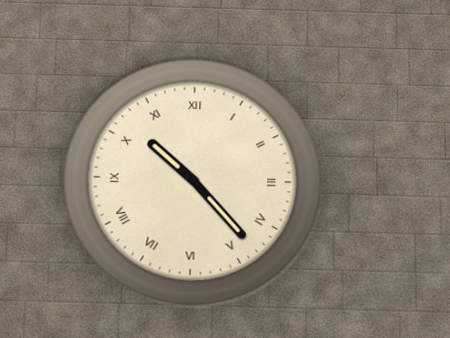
10:23
